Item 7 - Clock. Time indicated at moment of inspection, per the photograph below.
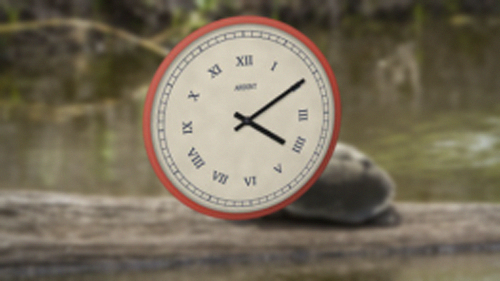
4:10
